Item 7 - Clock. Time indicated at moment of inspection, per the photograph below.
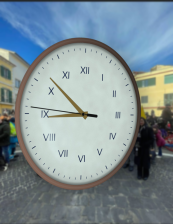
8:51:46
